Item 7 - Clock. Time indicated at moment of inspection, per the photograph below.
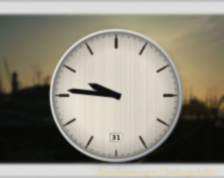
9:46
